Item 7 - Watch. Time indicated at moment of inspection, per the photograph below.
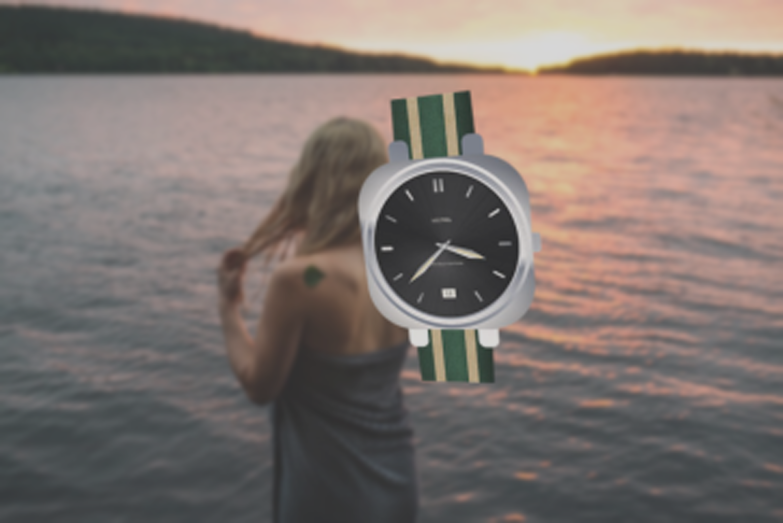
3:38
